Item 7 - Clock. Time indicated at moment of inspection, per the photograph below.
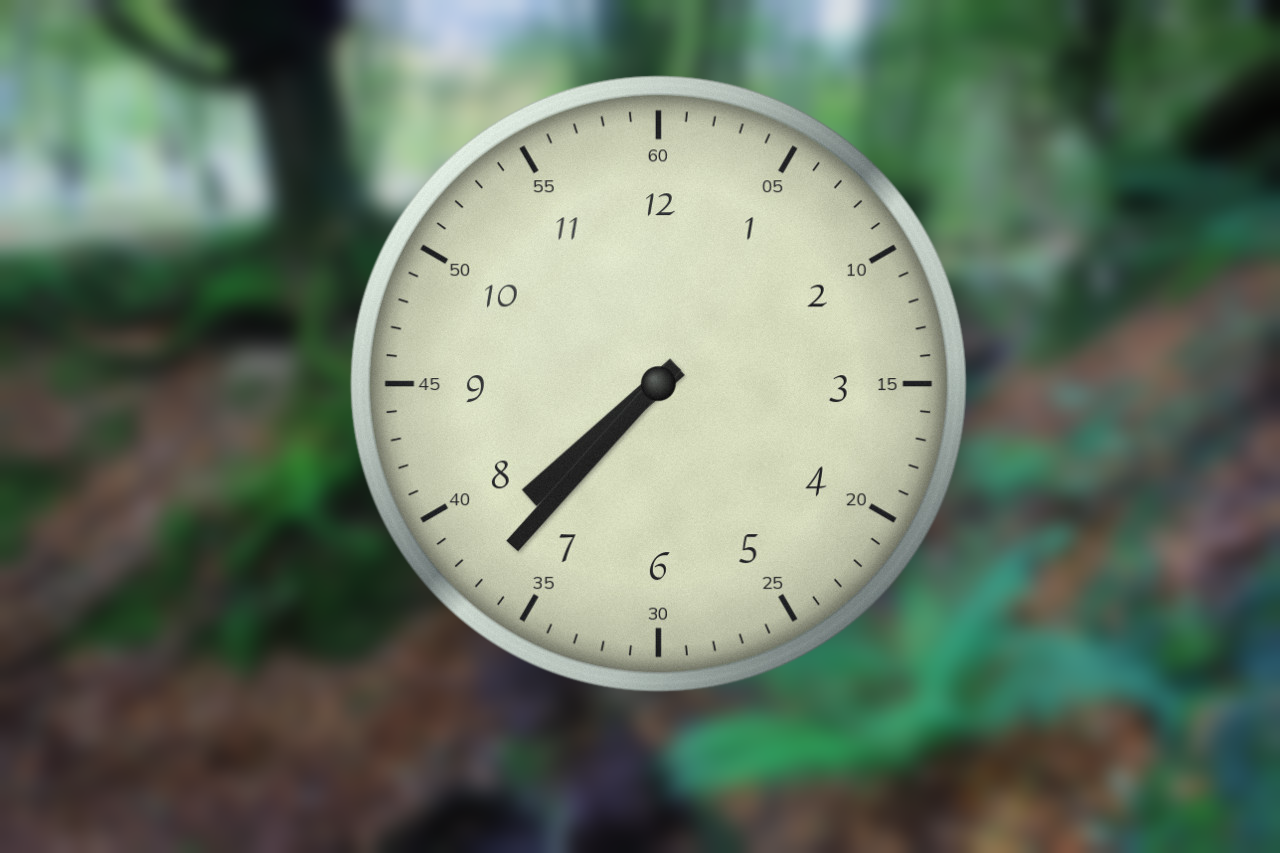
7:37
